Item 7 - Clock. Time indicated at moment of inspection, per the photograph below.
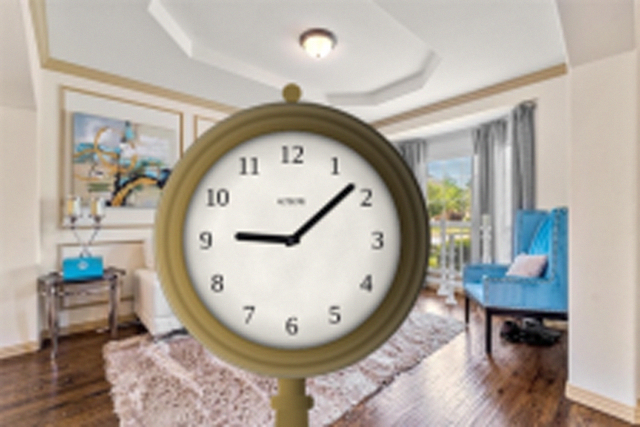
9:08
